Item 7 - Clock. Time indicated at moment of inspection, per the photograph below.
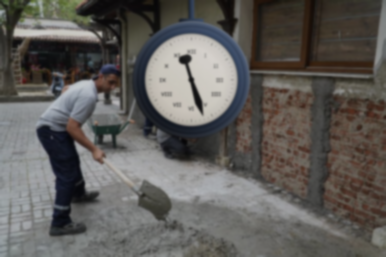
11:27
